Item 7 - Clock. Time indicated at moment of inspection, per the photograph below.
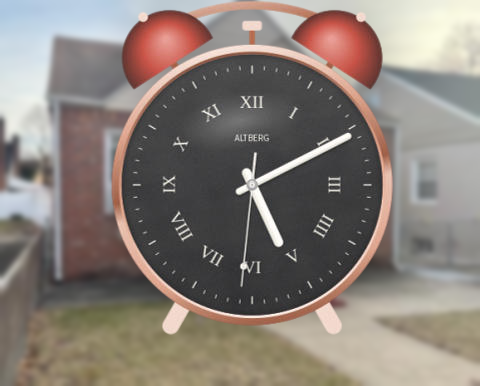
5:10:31
